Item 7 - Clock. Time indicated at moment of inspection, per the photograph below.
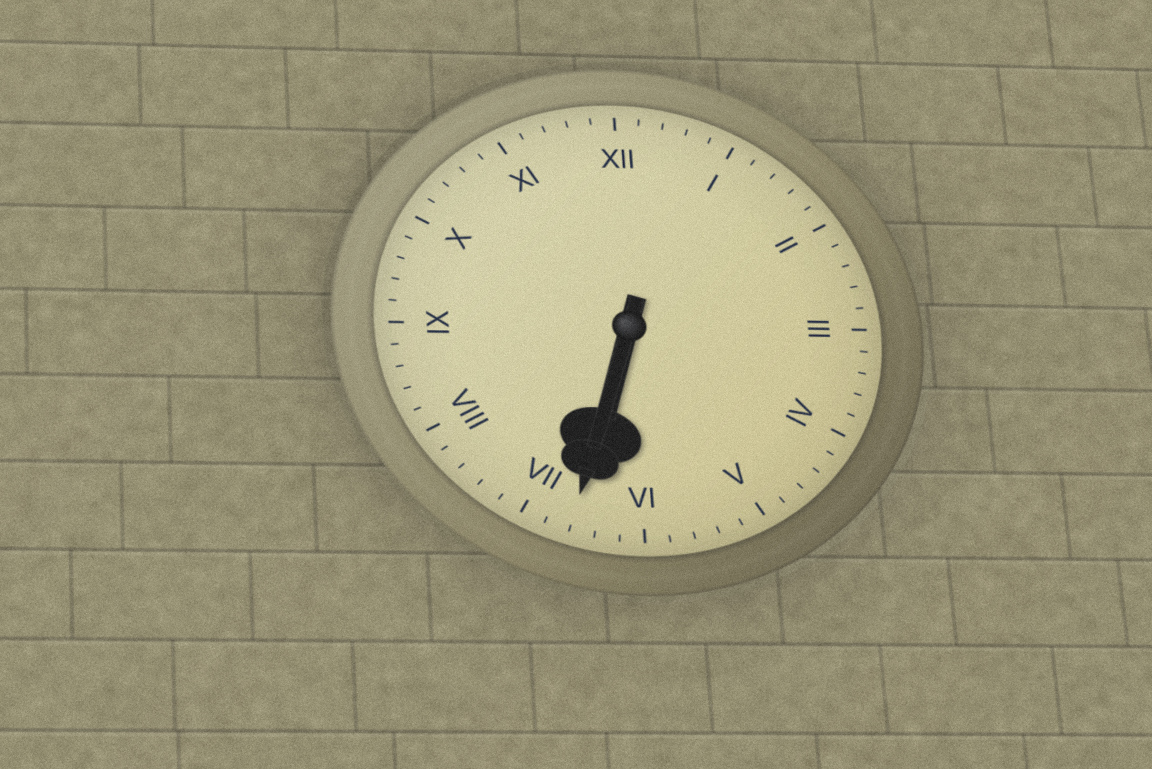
6:33
